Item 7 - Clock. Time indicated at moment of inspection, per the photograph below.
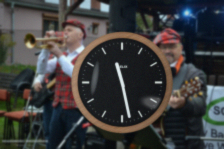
11:28
